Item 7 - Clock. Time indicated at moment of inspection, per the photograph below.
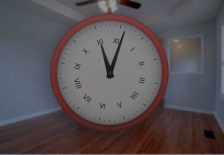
11:01
